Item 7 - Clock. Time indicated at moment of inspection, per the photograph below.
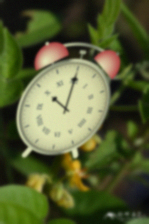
10:00
